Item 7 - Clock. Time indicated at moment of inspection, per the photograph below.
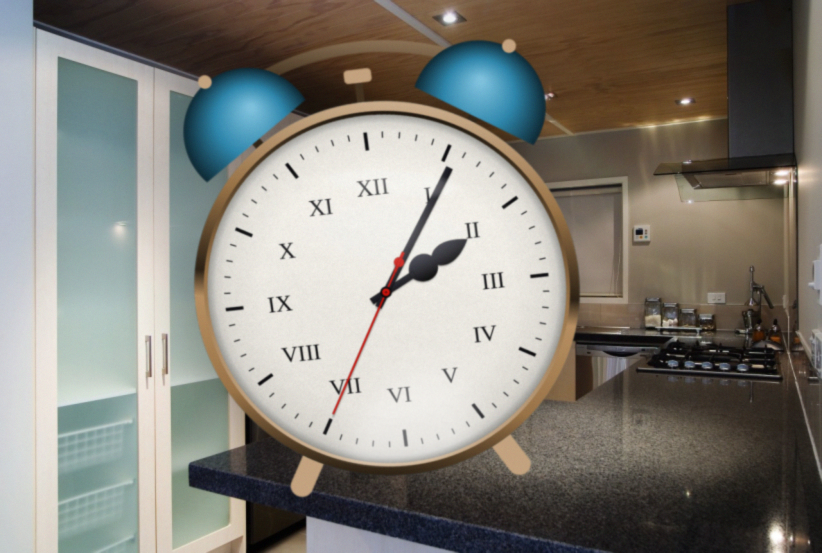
2:05:35
